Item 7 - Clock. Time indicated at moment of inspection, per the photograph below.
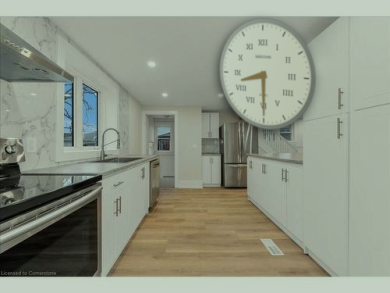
8:30
